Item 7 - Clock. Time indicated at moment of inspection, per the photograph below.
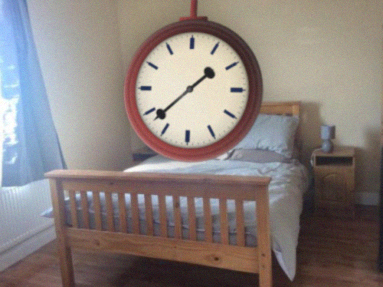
1:38
